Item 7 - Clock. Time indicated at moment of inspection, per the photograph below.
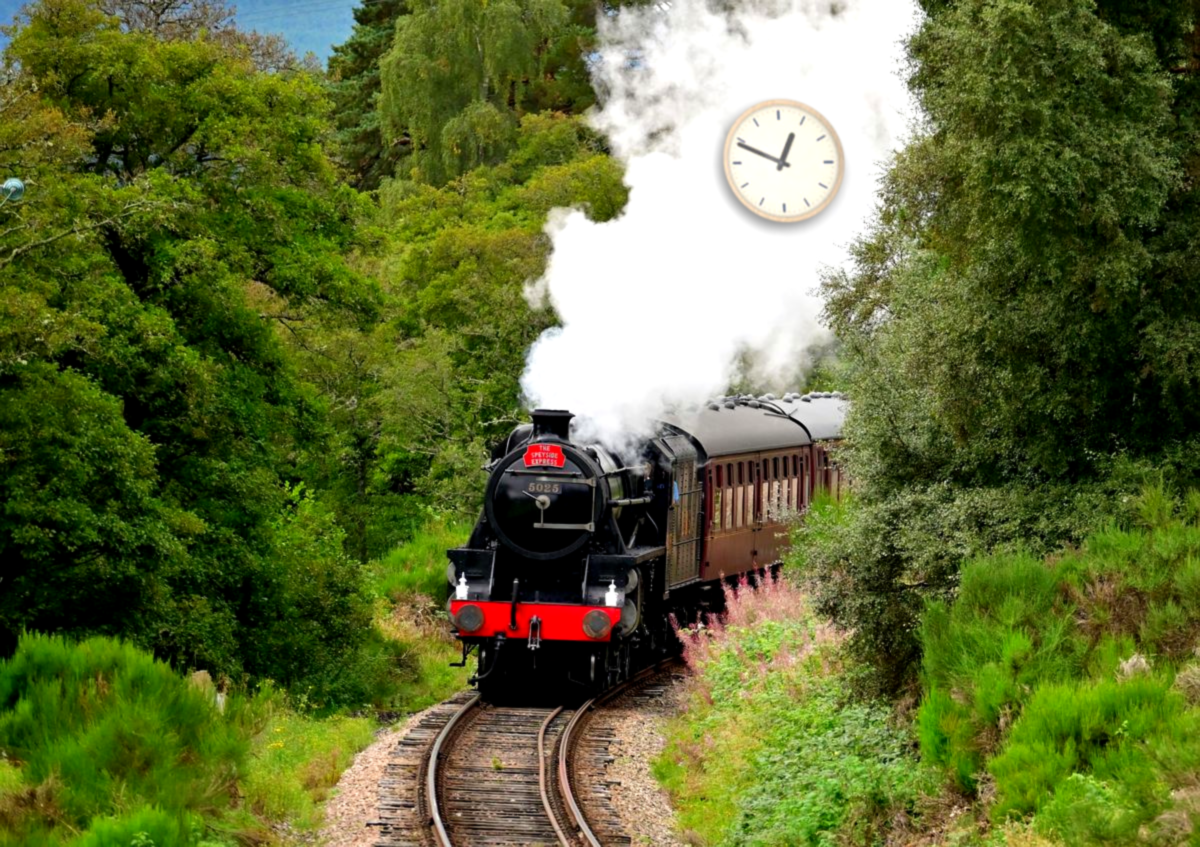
12:49
